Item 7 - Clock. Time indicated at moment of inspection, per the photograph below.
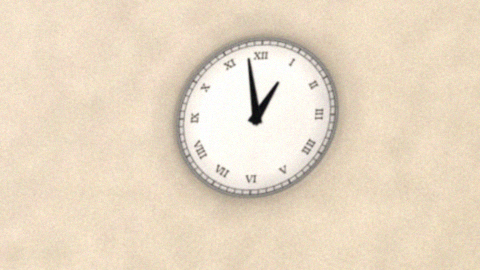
12:58
